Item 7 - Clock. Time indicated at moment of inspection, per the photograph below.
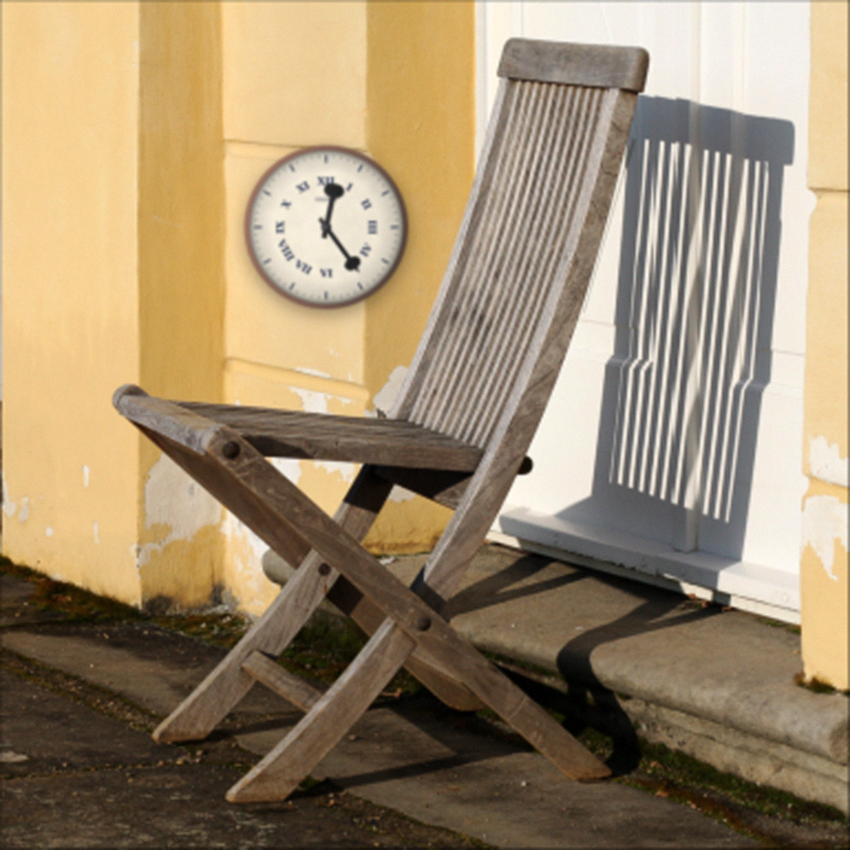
12:24
